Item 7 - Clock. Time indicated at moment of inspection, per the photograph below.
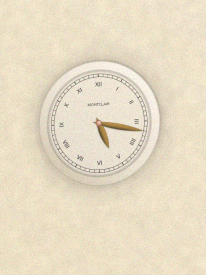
5:17
